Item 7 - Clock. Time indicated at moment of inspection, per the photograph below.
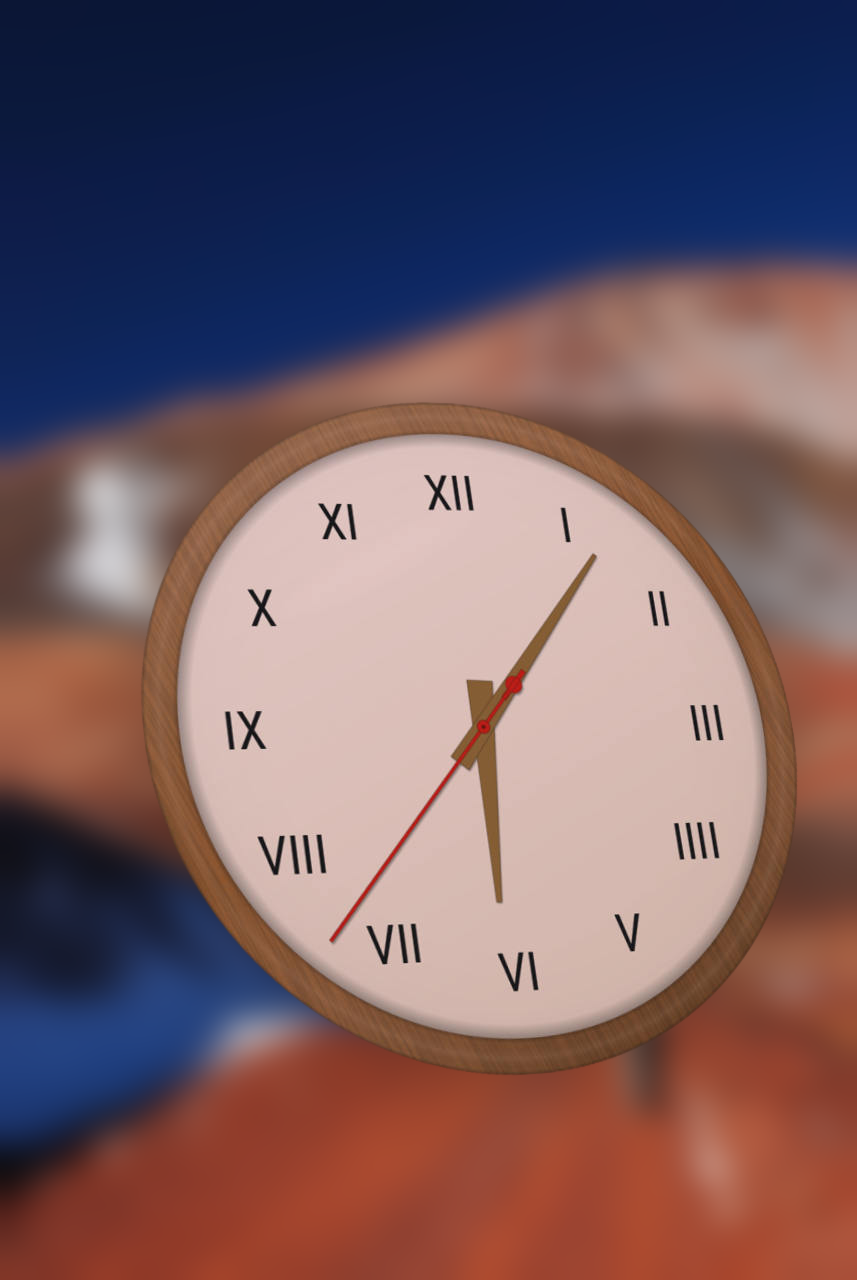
6:06:37
